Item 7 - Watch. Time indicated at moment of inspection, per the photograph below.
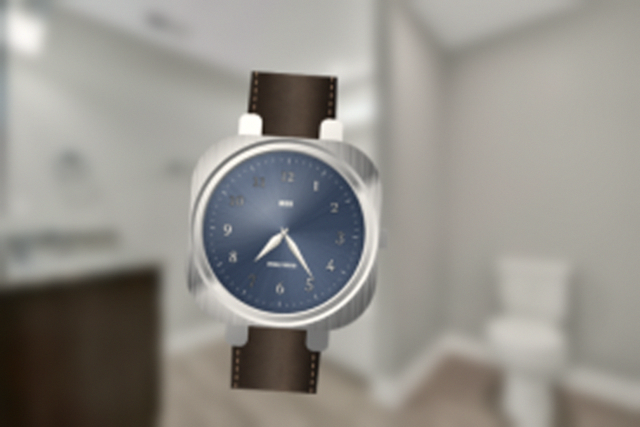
7:24
